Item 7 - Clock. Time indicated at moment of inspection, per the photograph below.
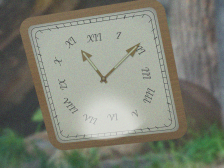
11:09
